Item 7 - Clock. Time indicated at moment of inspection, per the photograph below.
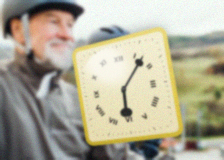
6:07
